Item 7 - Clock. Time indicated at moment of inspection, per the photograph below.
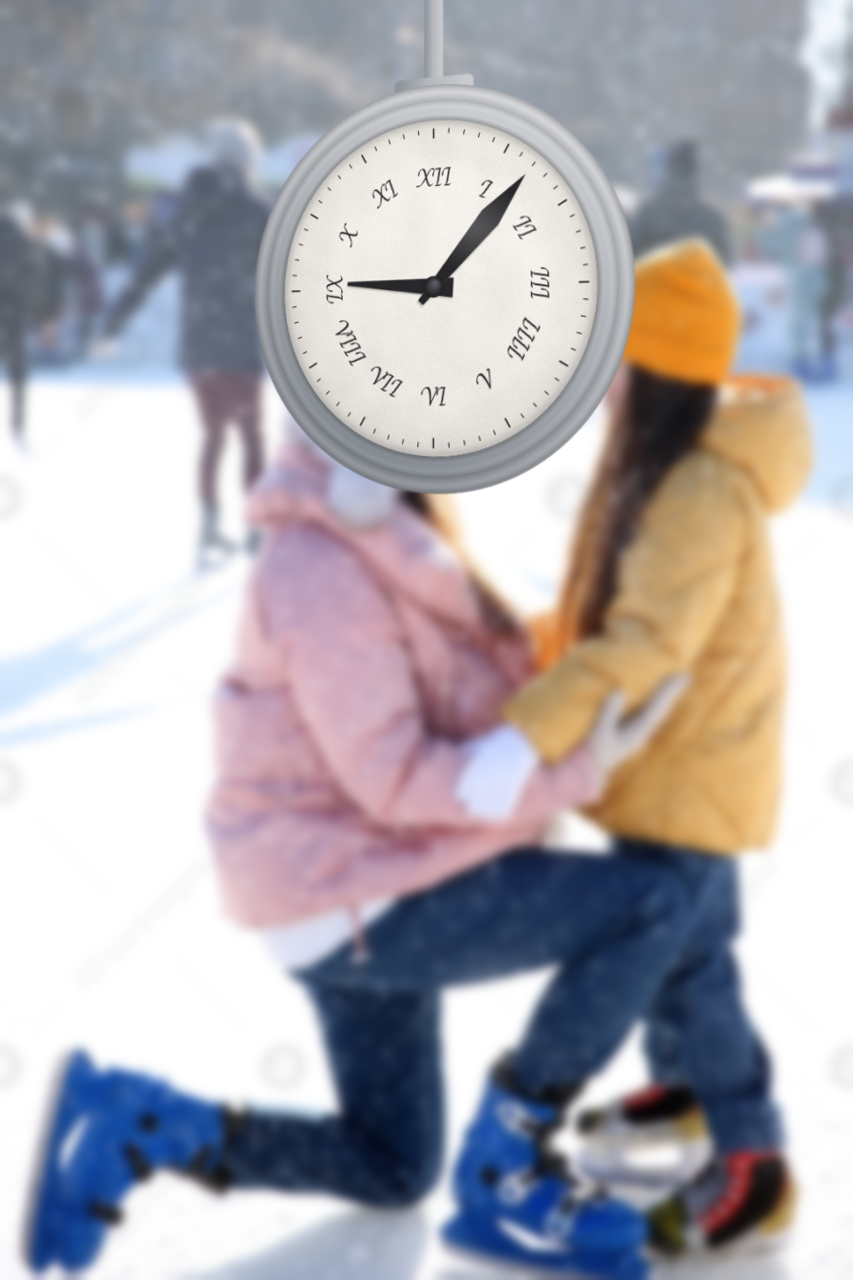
9:07
